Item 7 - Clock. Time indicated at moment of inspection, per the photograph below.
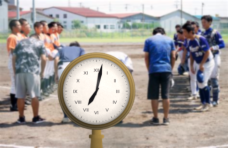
7:02
